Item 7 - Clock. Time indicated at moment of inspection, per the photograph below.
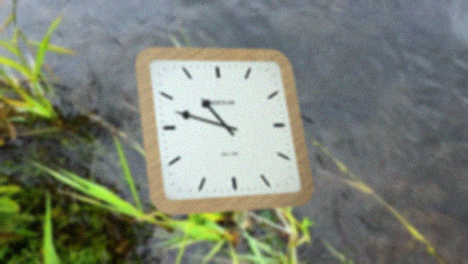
10:48
